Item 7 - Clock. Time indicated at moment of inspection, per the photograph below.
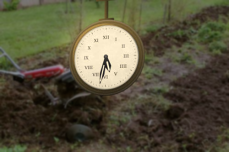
5:32
